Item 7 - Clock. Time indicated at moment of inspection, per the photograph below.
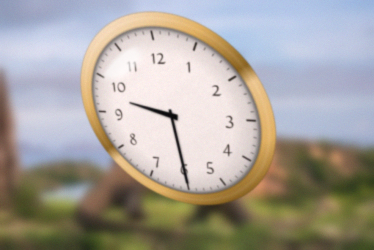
9:30
